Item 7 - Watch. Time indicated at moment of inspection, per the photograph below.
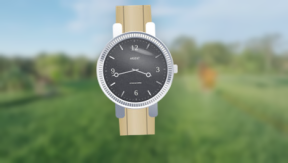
3:43
